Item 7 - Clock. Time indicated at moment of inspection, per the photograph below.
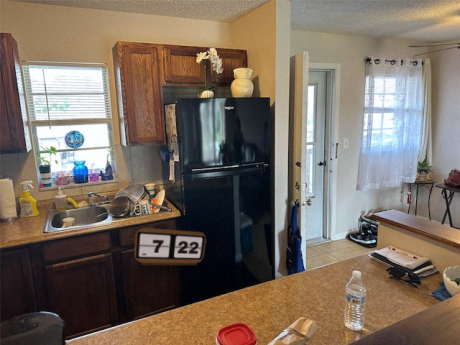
7:22
